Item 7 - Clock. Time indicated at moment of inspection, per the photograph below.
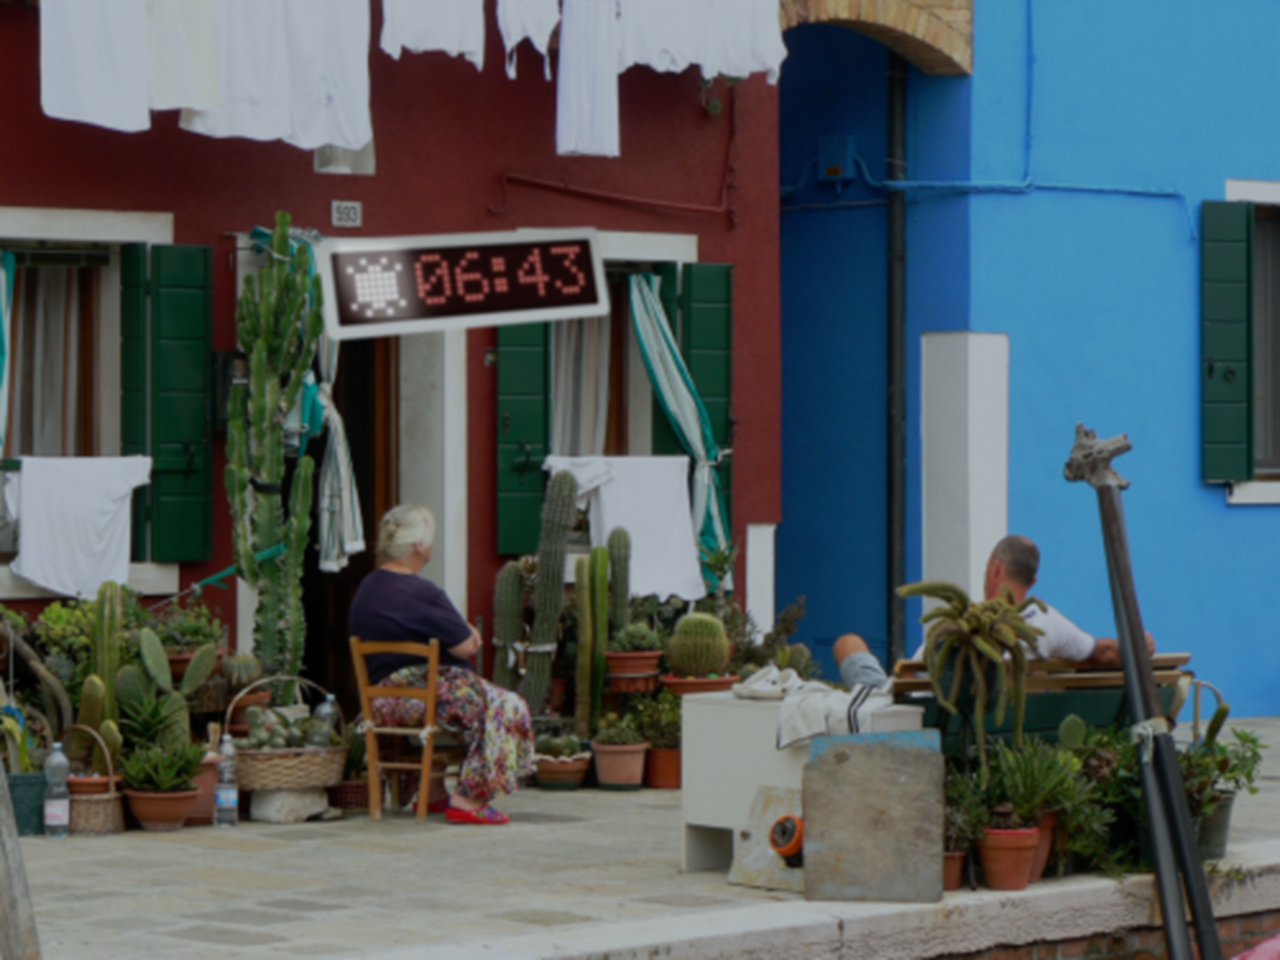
6:43
